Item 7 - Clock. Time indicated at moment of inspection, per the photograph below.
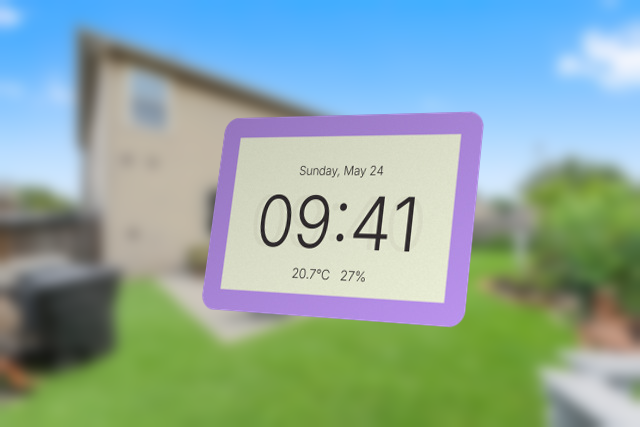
9:41
